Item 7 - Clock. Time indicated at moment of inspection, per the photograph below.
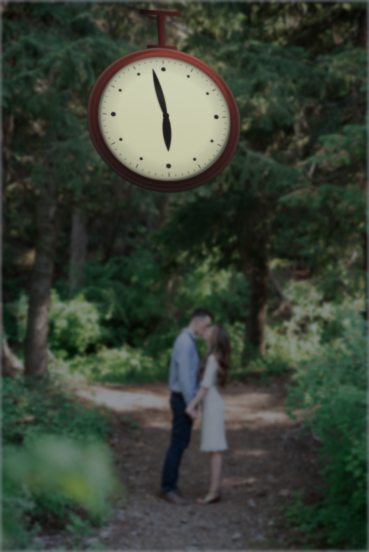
5:58
